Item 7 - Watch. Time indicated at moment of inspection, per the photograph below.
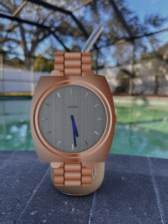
5:29
